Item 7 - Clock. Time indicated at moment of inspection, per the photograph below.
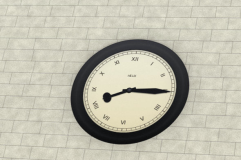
8:15
